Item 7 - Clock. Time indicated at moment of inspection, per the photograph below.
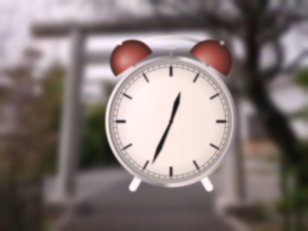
12:34
